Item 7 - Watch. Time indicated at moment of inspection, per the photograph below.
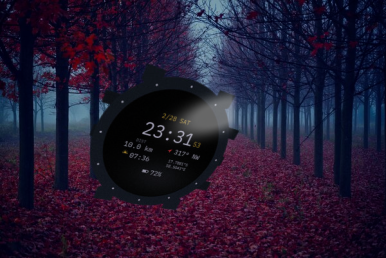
23:31:53
